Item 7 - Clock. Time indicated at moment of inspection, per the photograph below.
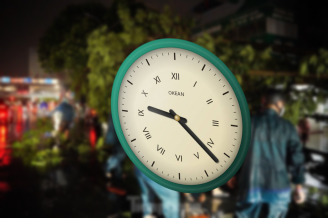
9:22
